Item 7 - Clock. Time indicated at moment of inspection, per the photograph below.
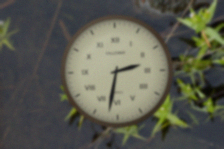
2:32
